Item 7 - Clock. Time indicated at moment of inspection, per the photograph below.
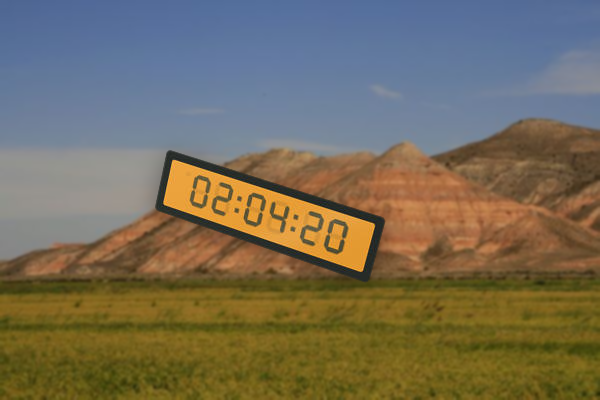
2:04:20
